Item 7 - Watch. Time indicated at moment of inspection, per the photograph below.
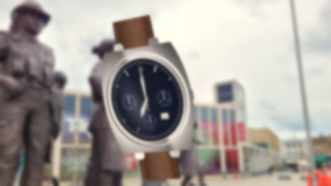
7:00
